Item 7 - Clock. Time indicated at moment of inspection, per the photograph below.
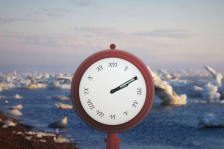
2:10
